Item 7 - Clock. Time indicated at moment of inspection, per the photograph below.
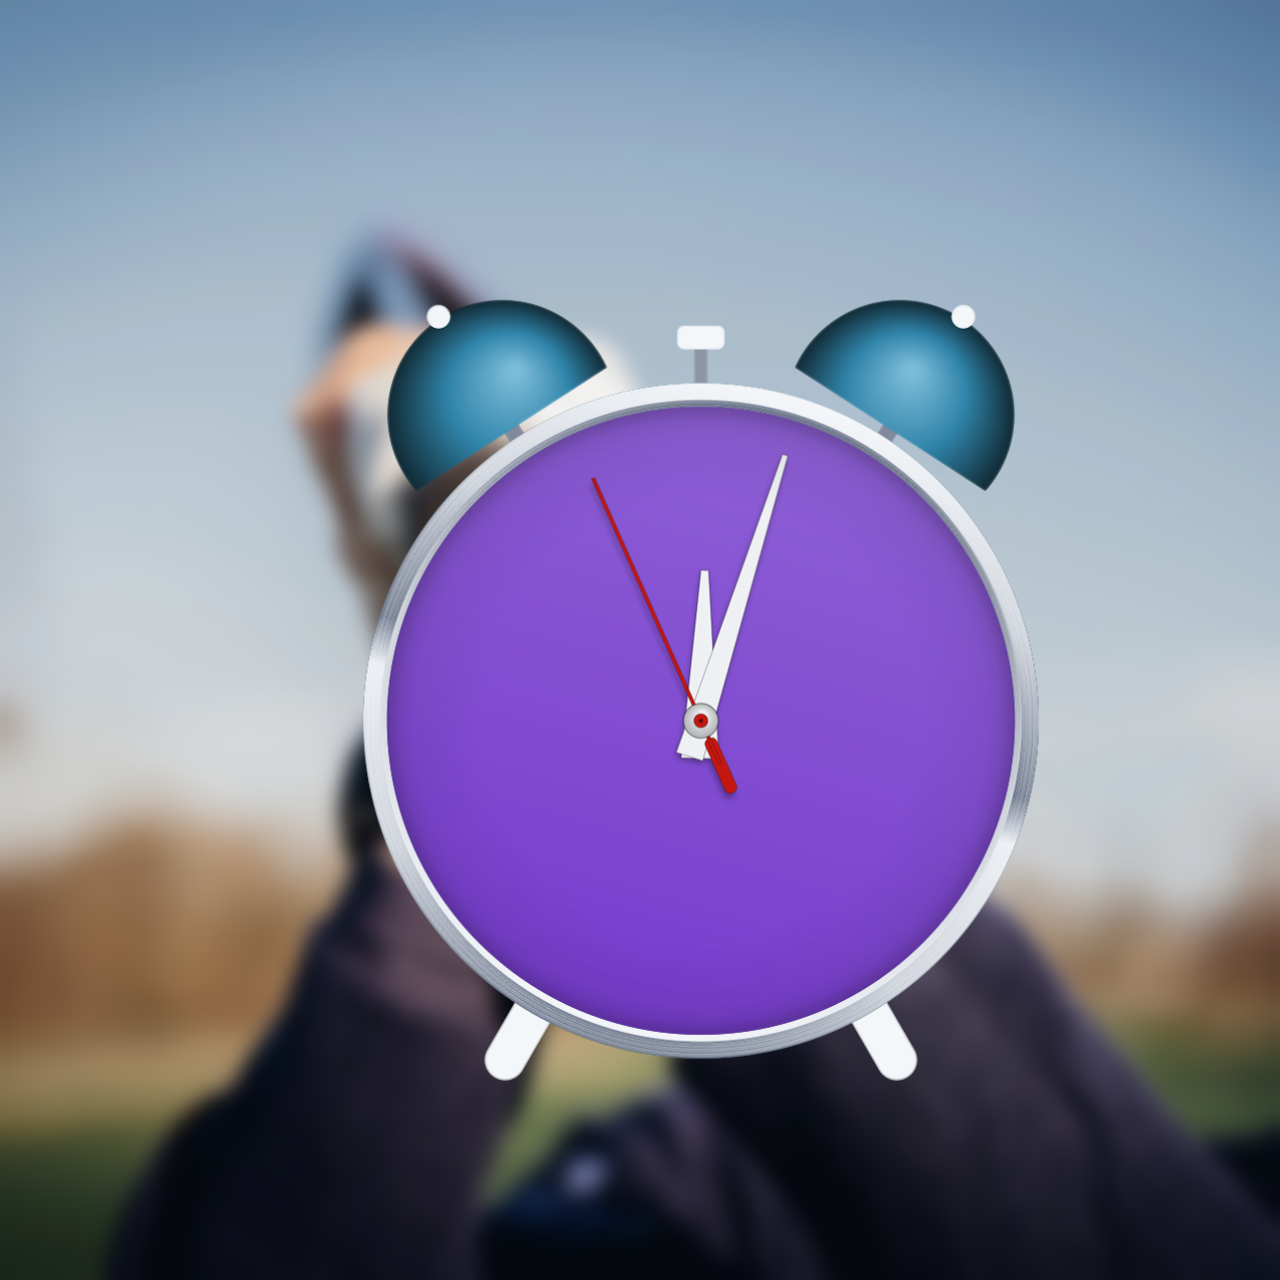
12:02:56
